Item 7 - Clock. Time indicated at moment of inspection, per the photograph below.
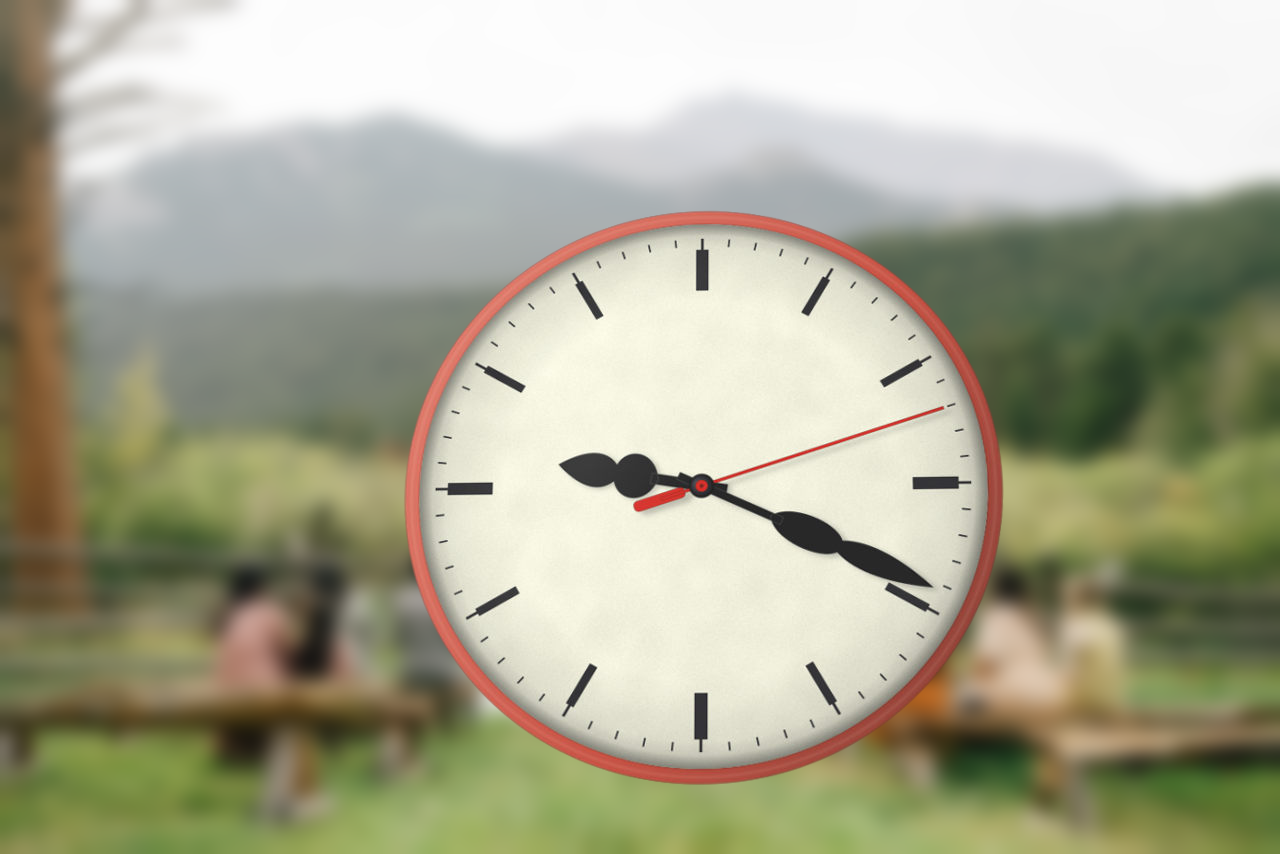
9:19:12
